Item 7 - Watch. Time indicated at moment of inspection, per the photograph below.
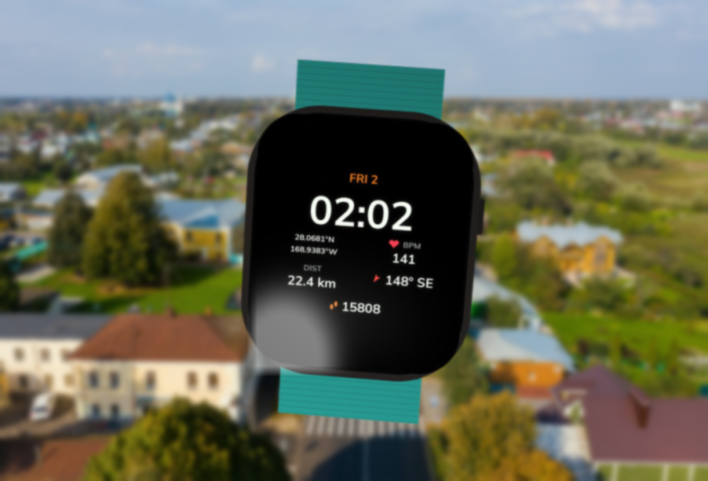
2:02
